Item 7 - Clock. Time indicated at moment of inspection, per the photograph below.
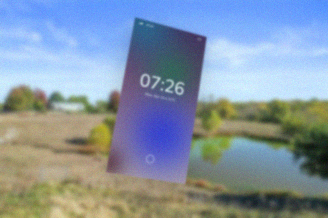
7:26
